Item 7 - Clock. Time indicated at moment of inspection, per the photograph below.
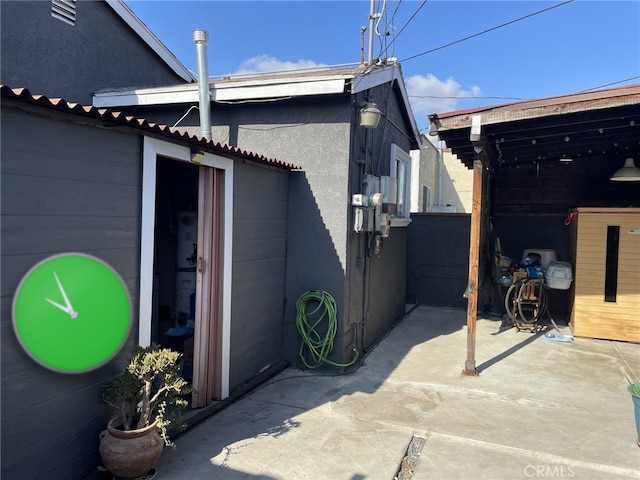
9:56
